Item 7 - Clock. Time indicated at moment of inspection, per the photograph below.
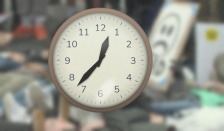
12:37
